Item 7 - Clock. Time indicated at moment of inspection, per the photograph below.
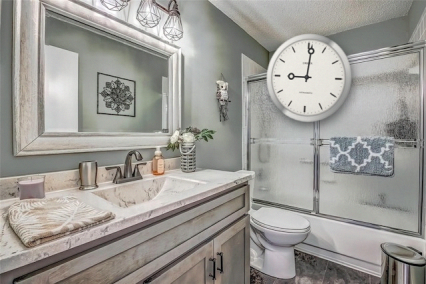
9:01
